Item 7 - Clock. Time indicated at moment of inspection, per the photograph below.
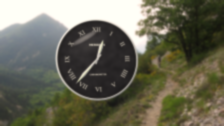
12:37
